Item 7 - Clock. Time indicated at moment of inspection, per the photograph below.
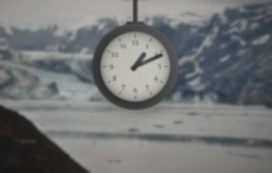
1:11
